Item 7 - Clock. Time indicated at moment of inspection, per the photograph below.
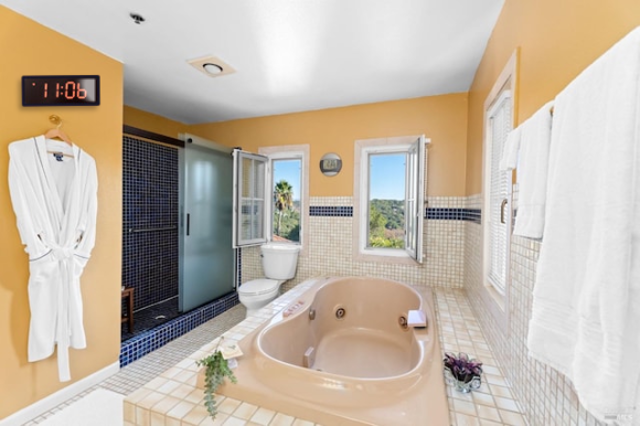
11:06
